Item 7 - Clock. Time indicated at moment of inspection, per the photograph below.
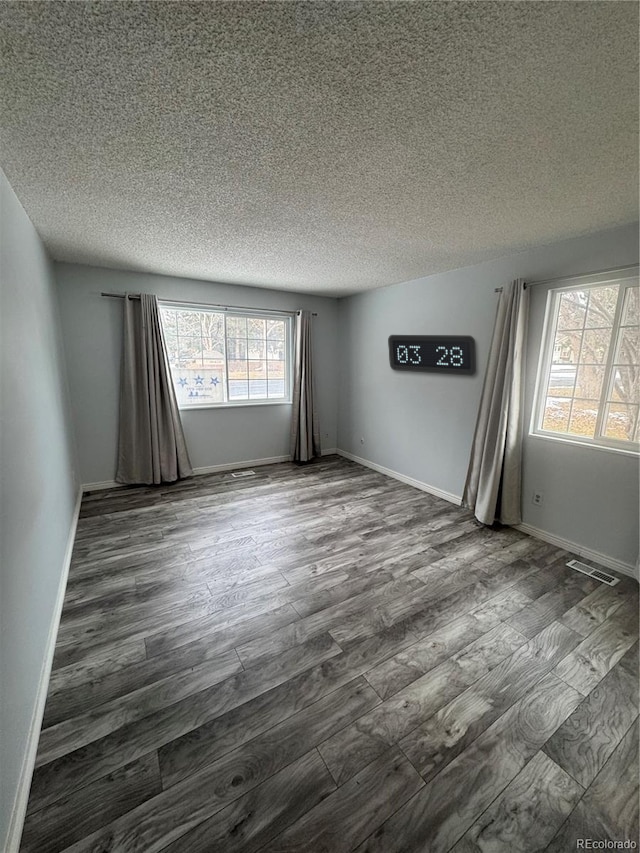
3:28
